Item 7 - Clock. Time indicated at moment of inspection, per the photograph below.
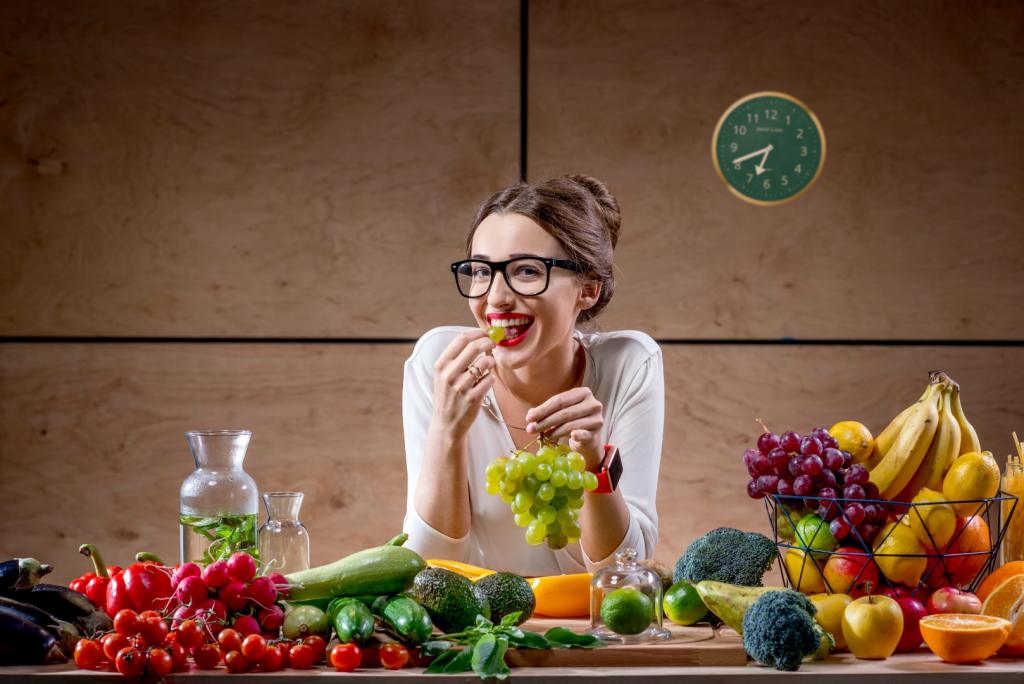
6:41
